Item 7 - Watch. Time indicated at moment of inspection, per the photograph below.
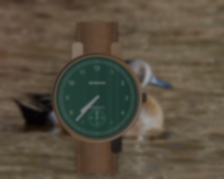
7:37
